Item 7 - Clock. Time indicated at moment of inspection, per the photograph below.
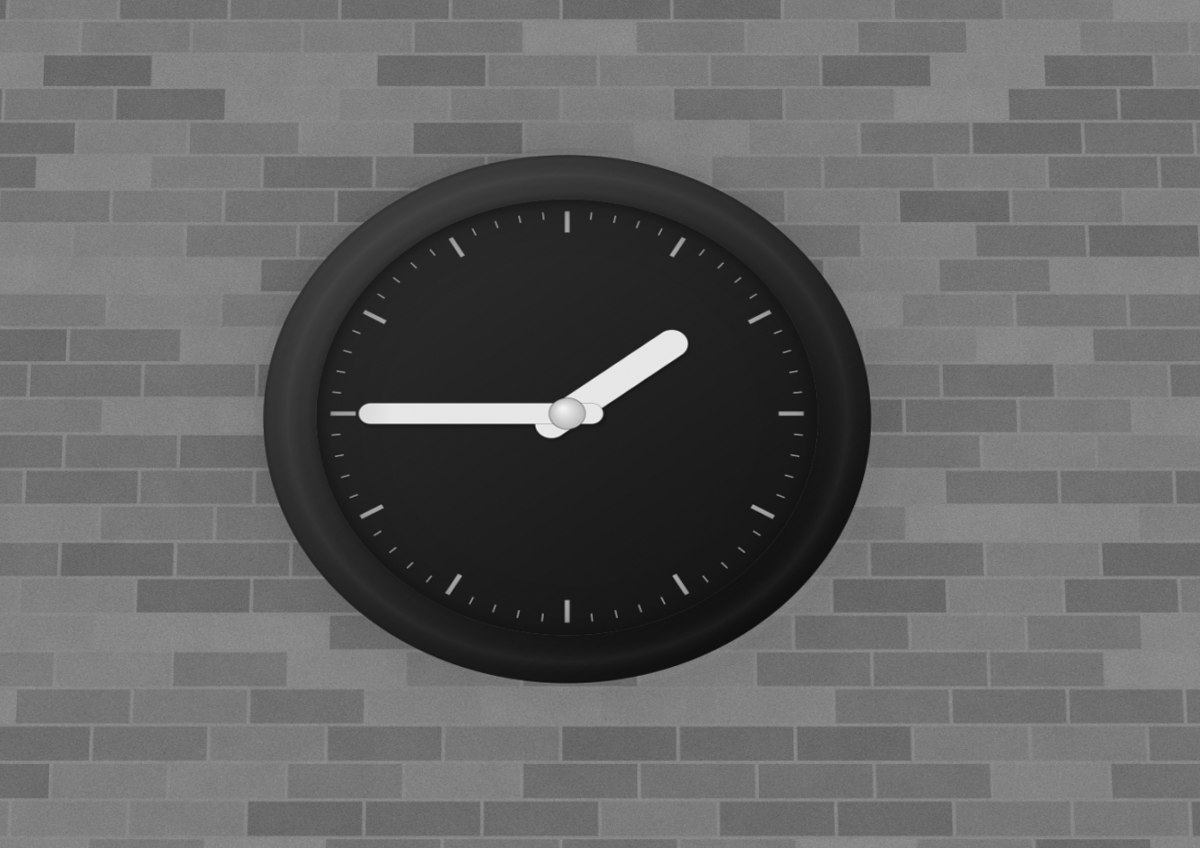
1:45
